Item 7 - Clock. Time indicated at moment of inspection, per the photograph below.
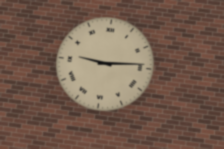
9:14
